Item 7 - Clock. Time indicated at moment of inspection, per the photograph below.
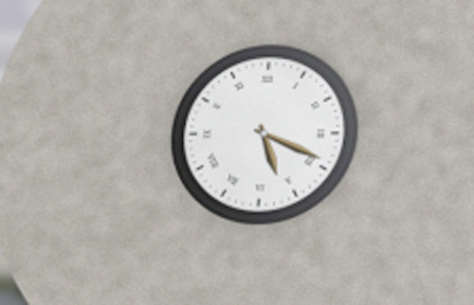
5:19
